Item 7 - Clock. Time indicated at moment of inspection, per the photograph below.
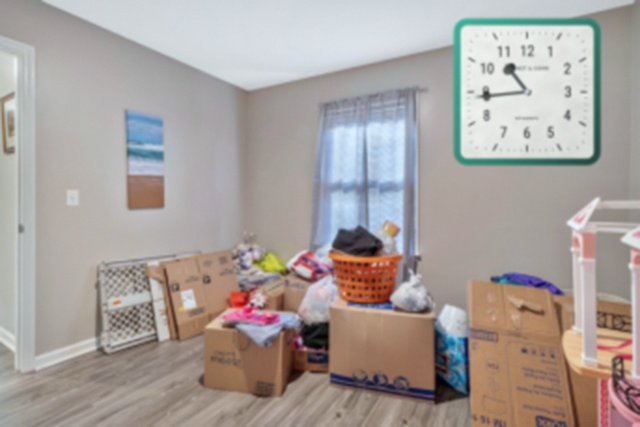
10:44
